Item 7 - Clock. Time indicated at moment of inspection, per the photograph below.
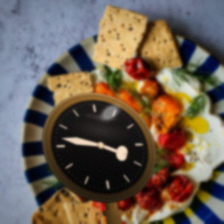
3:47
